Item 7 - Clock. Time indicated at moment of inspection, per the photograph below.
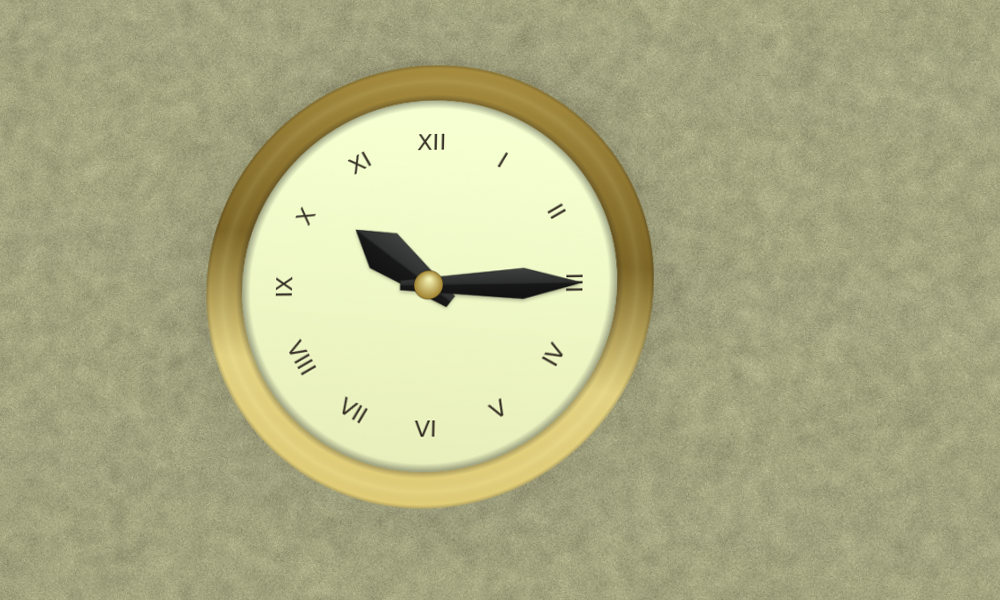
10:15
